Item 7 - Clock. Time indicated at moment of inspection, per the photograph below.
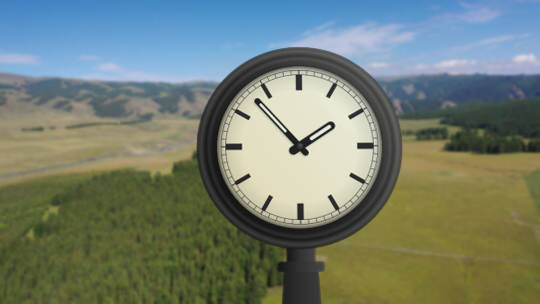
1:53
